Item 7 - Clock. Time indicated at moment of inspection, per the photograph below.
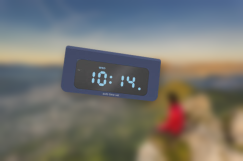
10:14
